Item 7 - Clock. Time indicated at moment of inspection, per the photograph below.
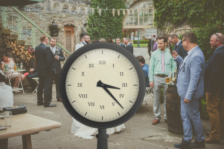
3:23
